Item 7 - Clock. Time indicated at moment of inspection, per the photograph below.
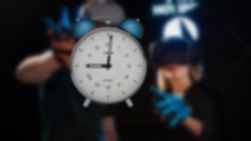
9:01
